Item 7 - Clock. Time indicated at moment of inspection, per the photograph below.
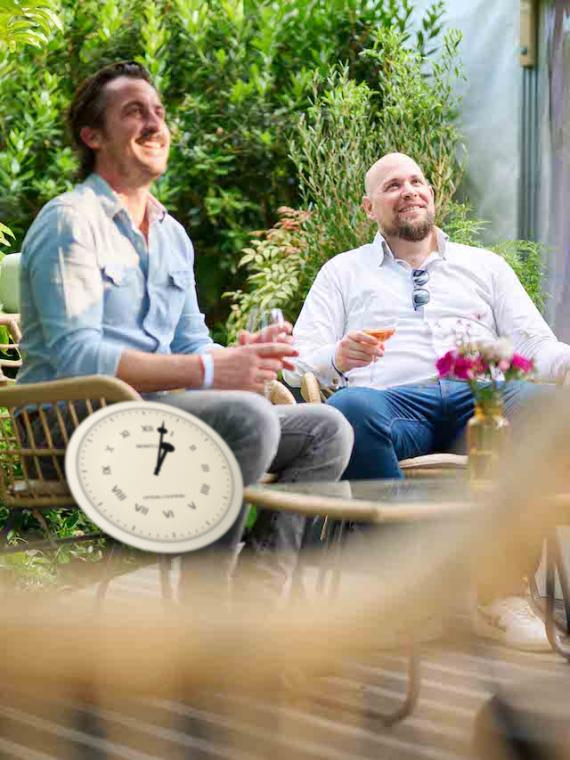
1:03
